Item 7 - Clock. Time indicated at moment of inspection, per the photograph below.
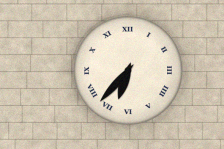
6:37
